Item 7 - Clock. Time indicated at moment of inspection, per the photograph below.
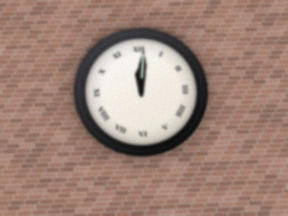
12:01
